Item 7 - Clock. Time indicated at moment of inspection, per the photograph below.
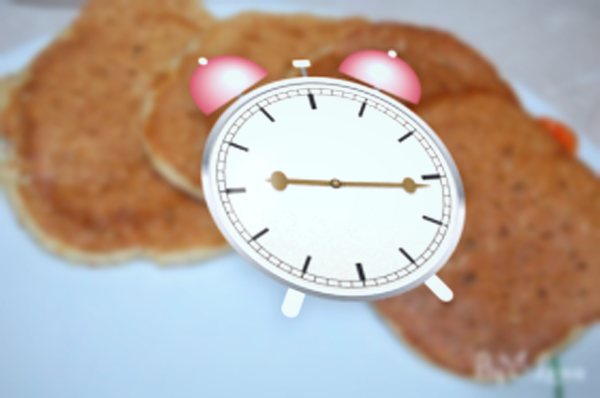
9:16
